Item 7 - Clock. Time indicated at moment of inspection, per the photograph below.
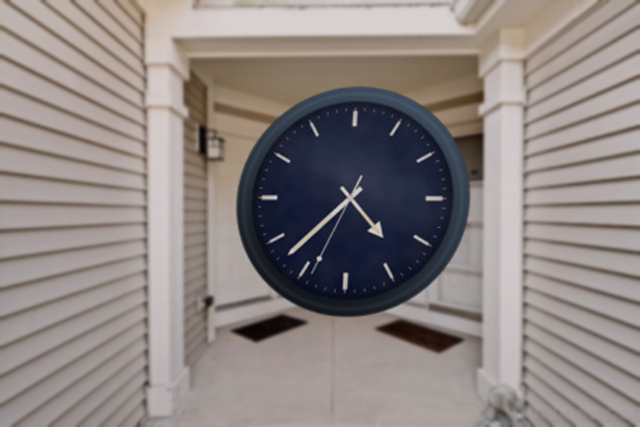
4:37:34
